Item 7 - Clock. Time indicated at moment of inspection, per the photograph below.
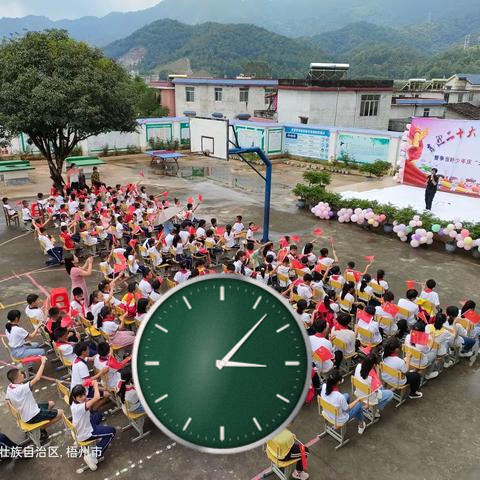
3:07
